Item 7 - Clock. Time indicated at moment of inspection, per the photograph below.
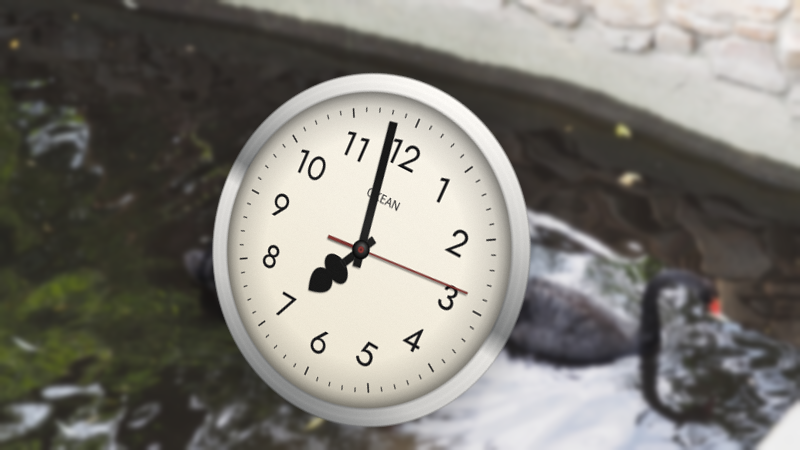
6:58:14
